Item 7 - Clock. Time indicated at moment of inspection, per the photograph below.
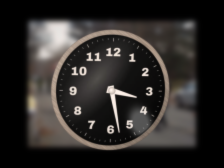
3:28
